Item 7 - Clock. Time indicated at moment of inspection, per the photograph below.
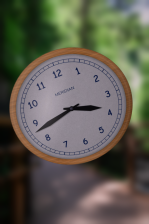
3:43
